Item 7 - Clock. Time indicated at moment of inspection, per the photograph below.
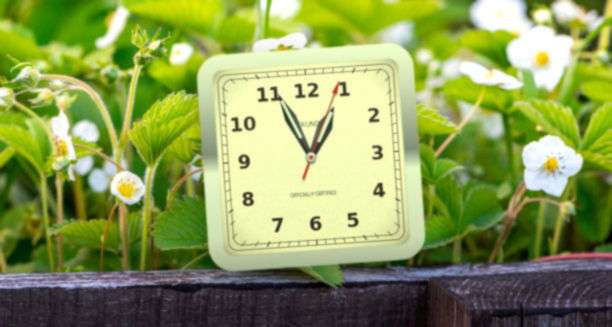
12:56:04
